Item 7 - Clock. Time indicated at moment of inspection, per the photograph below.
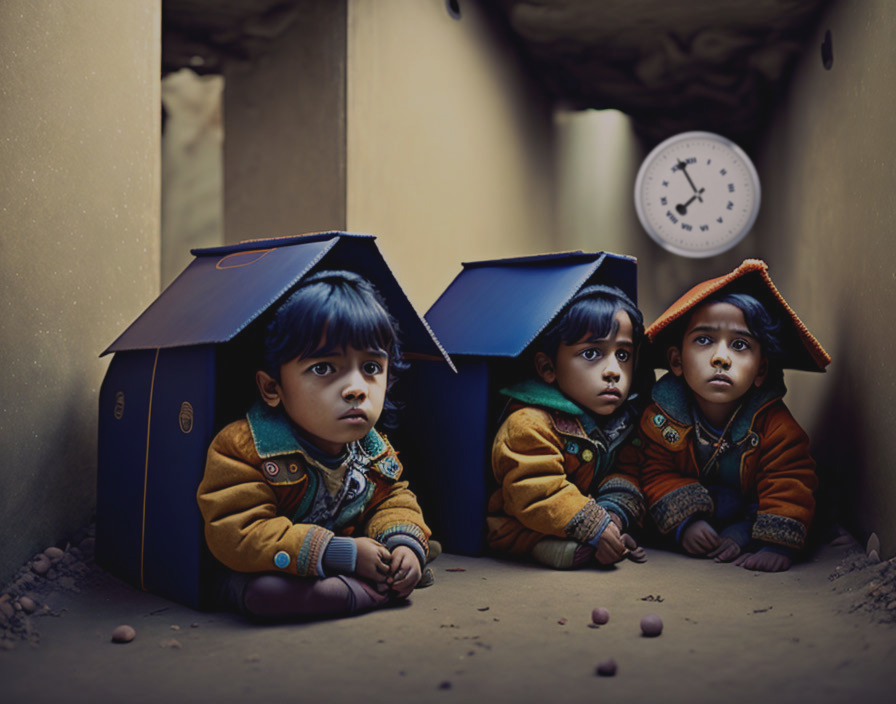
7:57
